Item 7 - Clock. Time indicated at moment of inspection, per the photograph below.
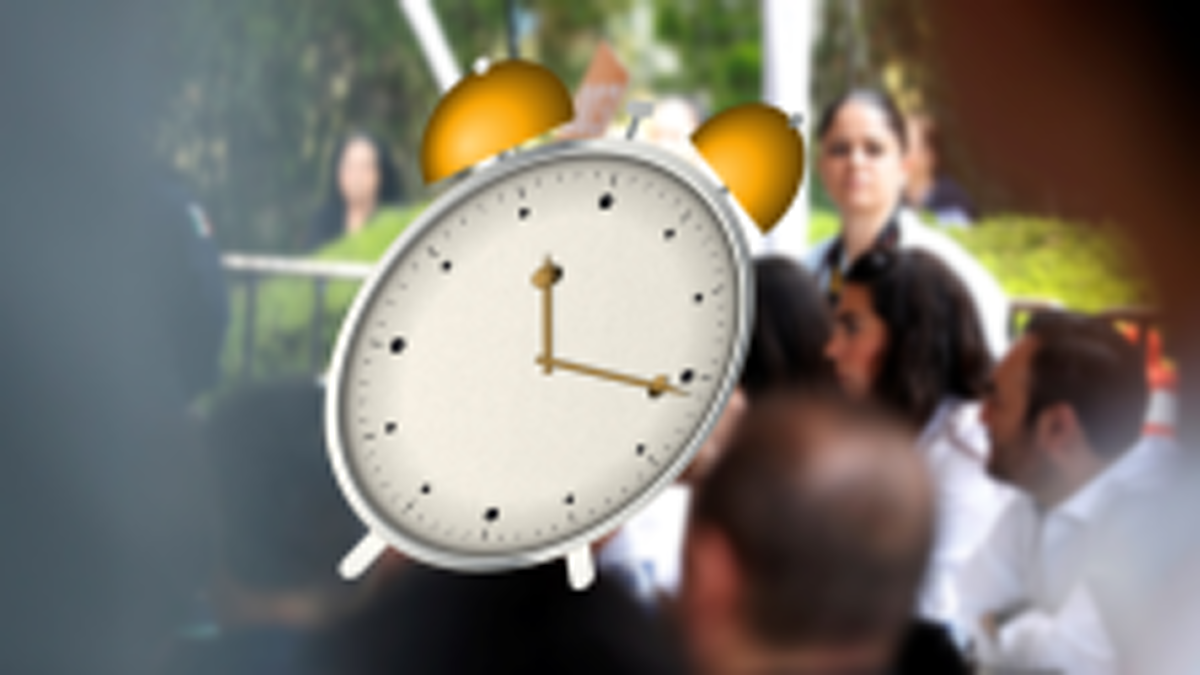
11:16
